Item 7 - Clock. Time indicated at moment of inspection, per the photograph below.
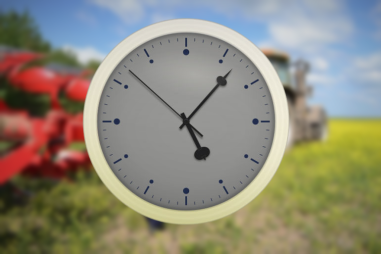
5:06:52
